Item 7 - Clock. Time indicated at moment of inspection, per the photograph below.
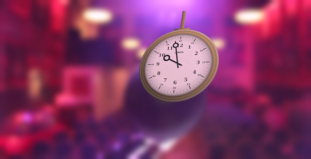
9:58
